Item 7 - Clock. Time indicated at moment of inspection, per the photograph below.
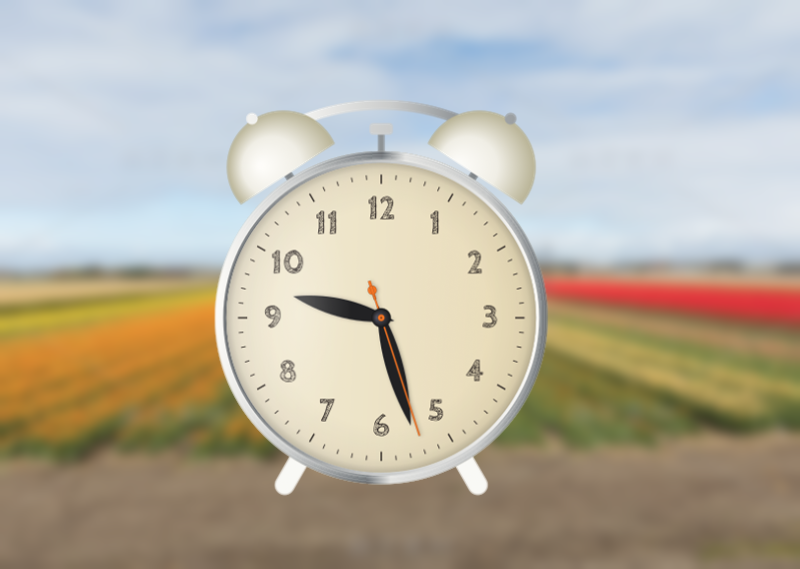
9:27:27
